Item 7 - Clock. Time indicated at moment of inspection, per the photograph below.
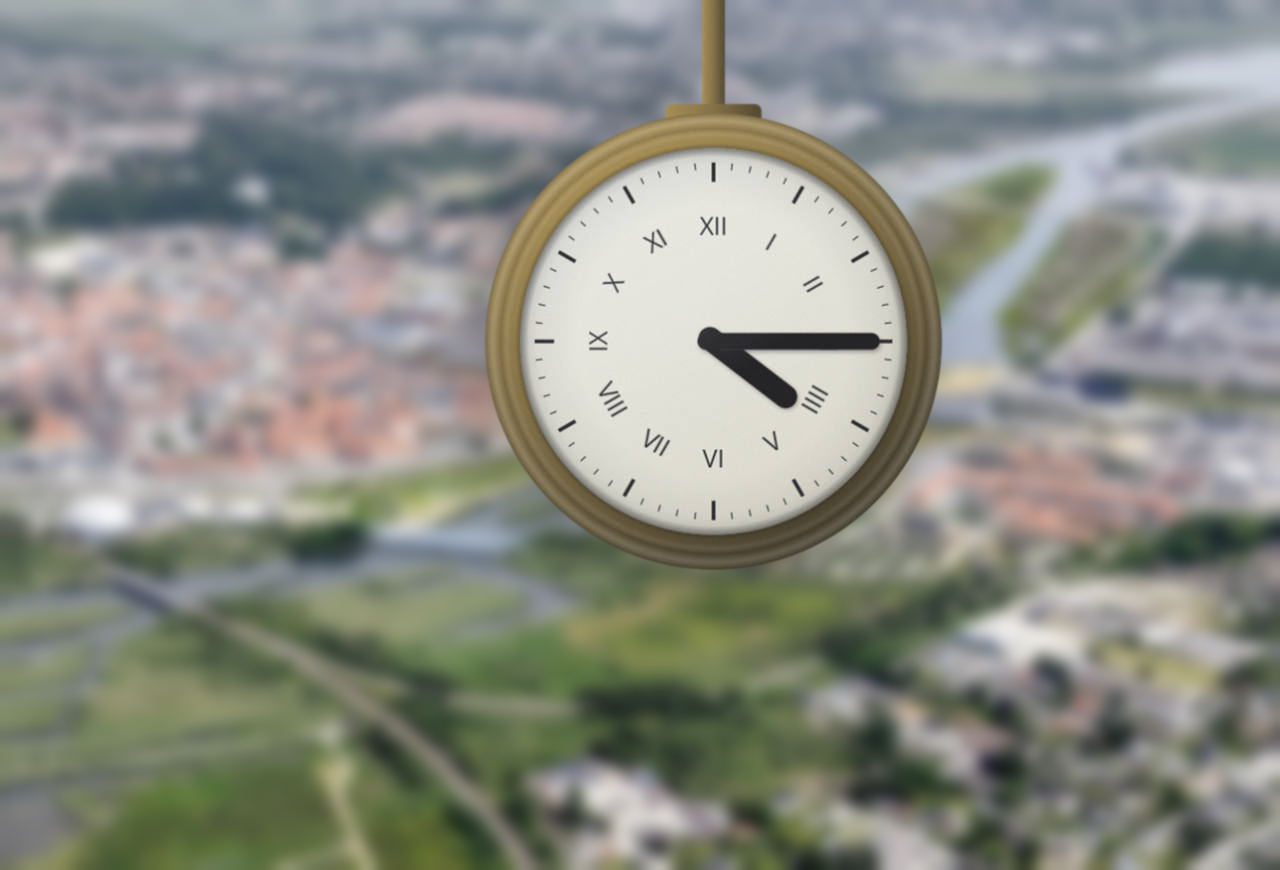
4:15
